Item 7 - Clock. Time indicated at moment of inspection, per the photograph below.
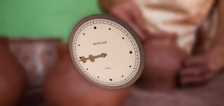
8:44
